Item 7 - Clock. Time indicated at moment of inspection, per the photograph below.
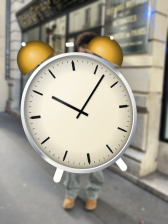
10:07
